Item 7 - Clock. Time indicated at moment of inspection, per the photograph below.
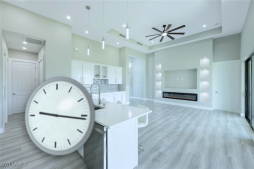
9:16
